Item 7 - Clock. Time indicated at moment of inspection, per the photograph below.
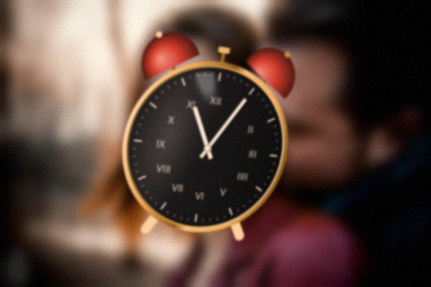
11:05
